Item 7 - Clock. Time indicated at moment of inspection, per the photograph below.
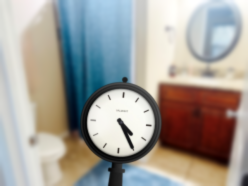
4:25
